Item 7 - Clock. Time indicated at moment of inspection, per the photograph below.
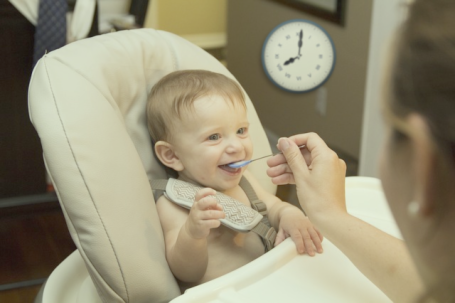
8:01
